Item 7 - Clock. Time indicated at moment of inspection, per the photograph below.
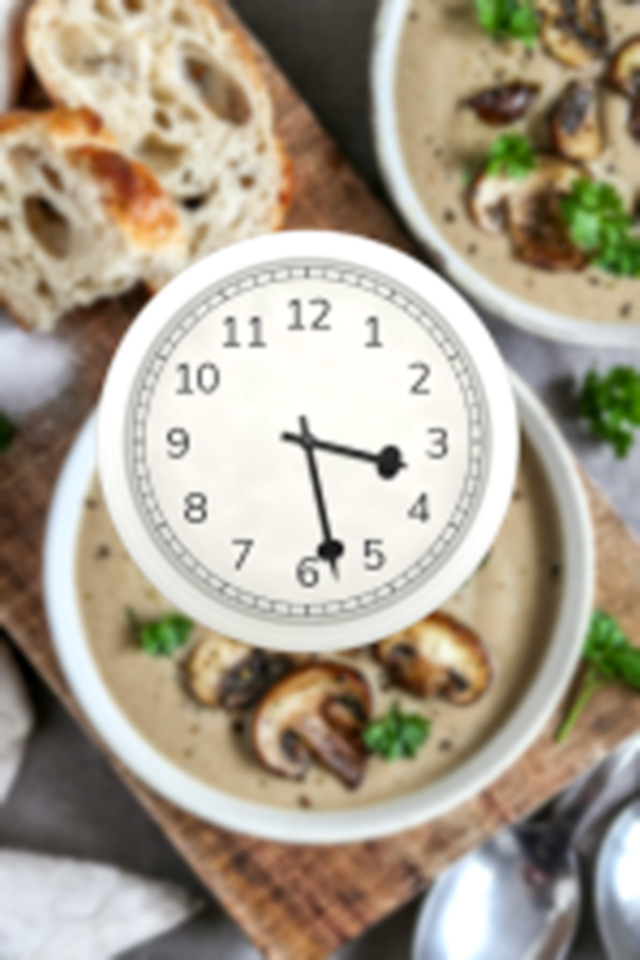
3:28
